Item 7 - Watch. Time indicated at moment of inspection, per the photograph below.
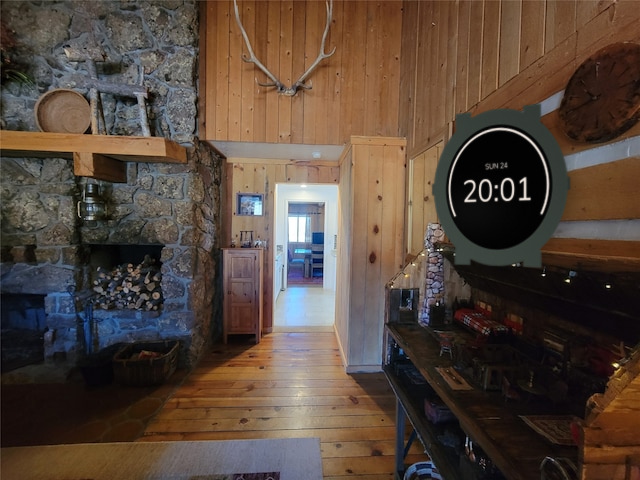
20:01
